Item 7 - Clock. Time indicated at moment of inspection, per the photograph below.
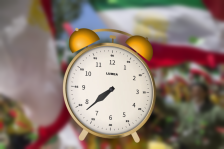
7:38
